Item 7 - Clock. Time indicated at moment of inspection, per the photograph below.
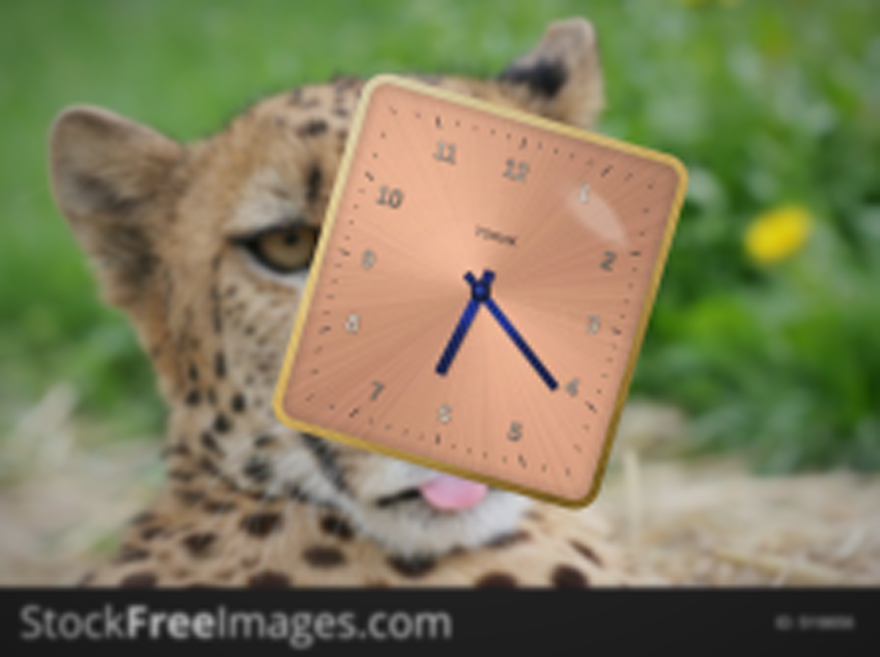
6:21
